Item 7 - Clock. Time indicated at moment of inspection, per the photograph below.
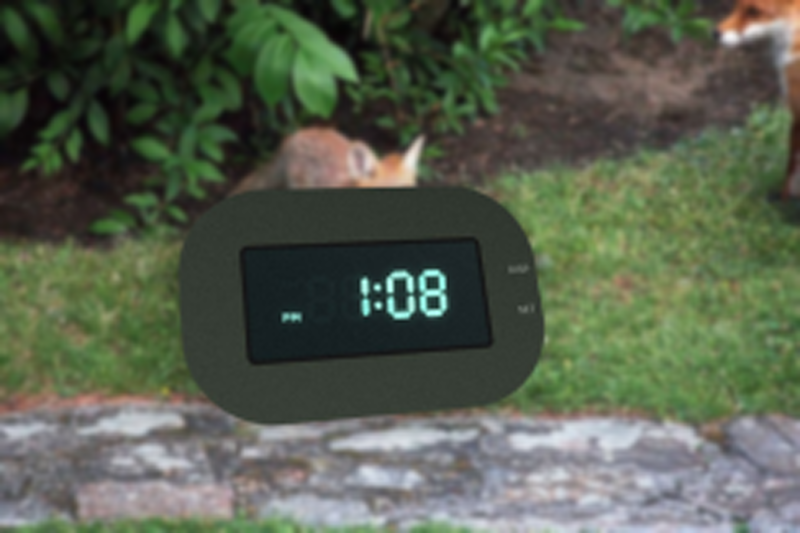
1:08
